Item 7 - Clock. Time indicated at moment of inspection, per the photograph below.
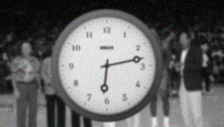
6:13
